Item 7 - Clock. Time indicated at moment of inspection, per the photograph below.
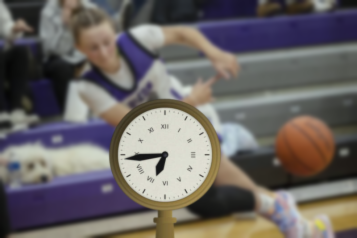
6:44
